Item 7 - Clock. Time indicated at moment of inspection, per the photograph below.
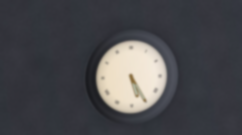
5:25
